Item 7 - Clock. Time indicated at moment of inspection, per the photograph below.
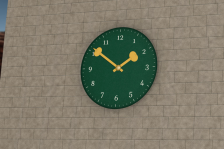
1:51
